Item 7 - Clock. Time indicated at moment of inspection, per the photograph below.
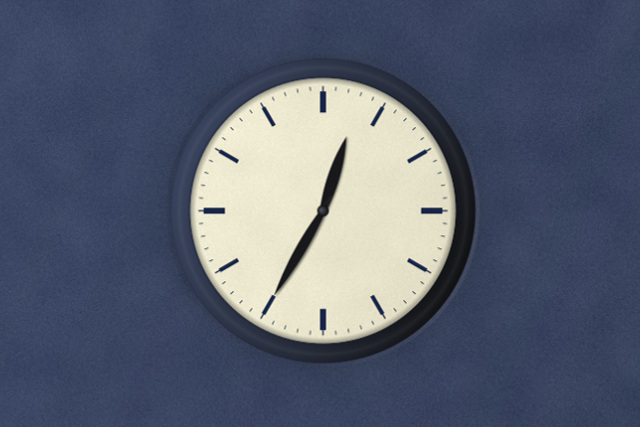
12:35
